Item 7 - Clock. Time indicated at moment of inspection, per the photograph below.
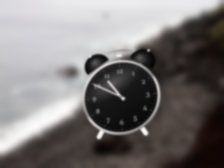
10:50
